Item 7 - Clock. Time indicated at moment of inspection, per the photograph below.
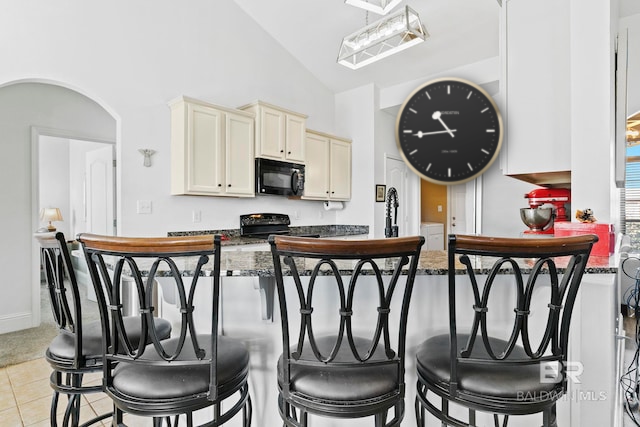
10:44
